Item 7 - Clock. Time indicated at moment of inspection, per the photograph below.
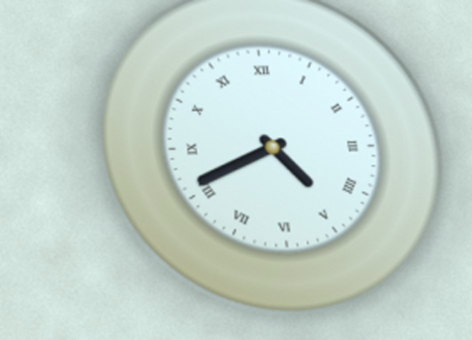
4:41
